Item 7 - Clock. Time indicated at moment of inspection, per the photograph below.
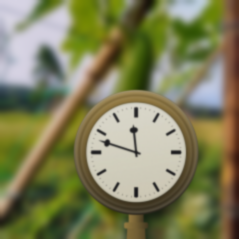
11:48
